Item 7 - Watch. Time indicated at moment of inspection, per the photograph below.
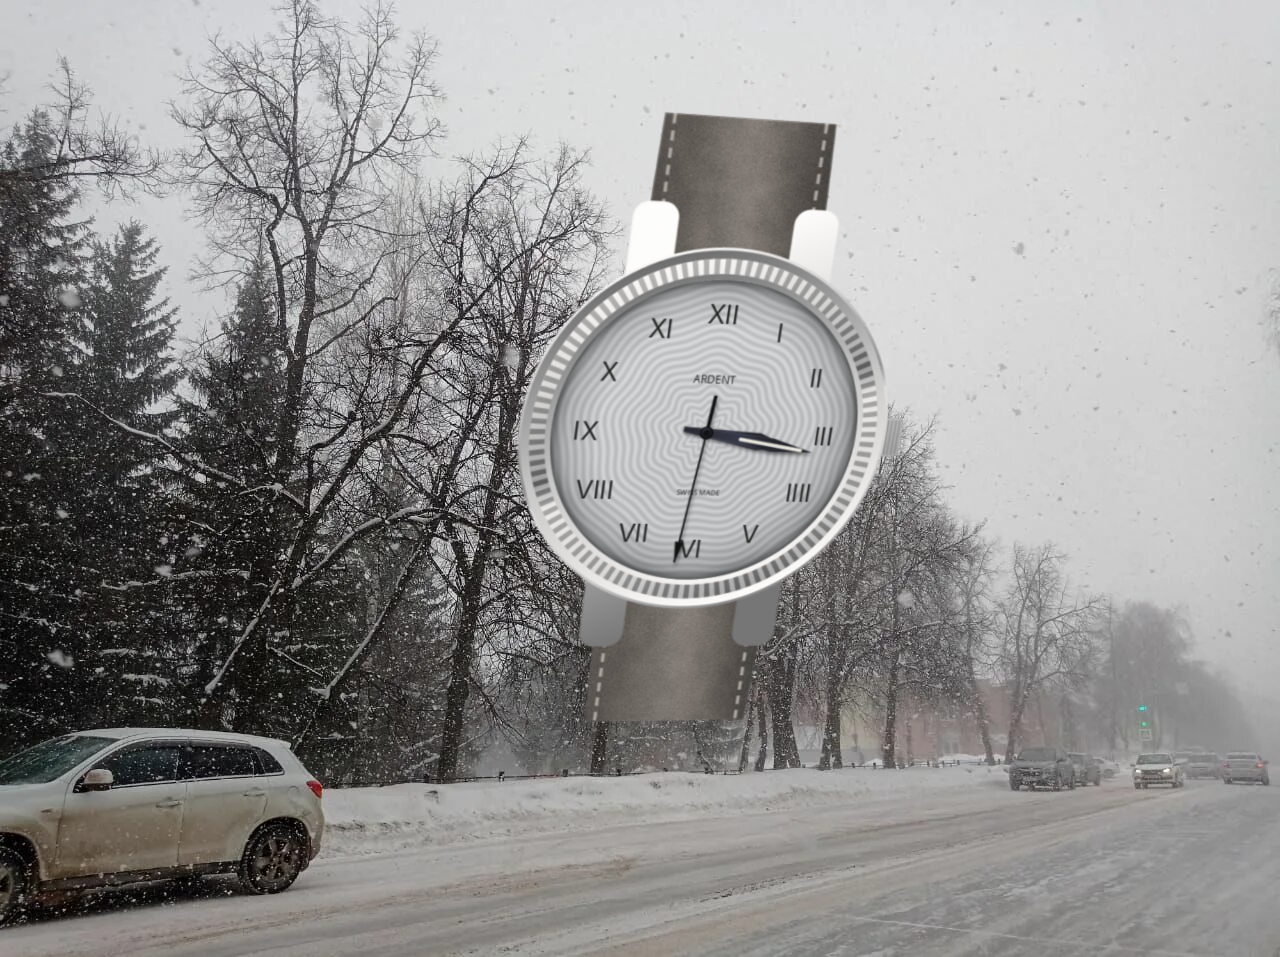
3:16:31
